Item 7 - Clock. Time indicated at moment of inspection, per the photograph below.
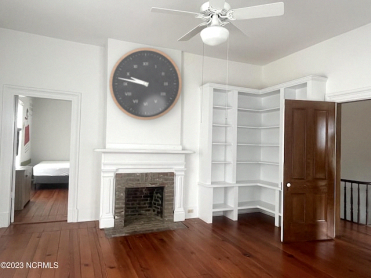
9:47
